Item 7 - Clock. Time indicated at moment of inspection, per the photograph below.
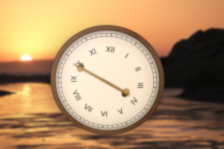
3:49
